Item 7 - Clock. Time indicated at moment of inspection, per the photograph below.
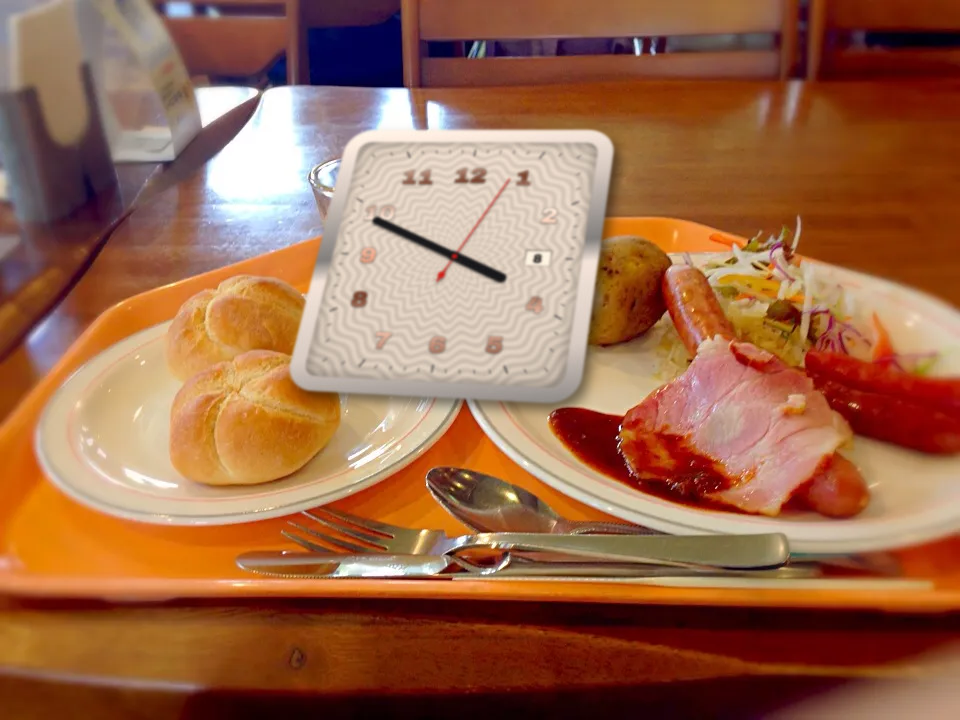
3:49:04
